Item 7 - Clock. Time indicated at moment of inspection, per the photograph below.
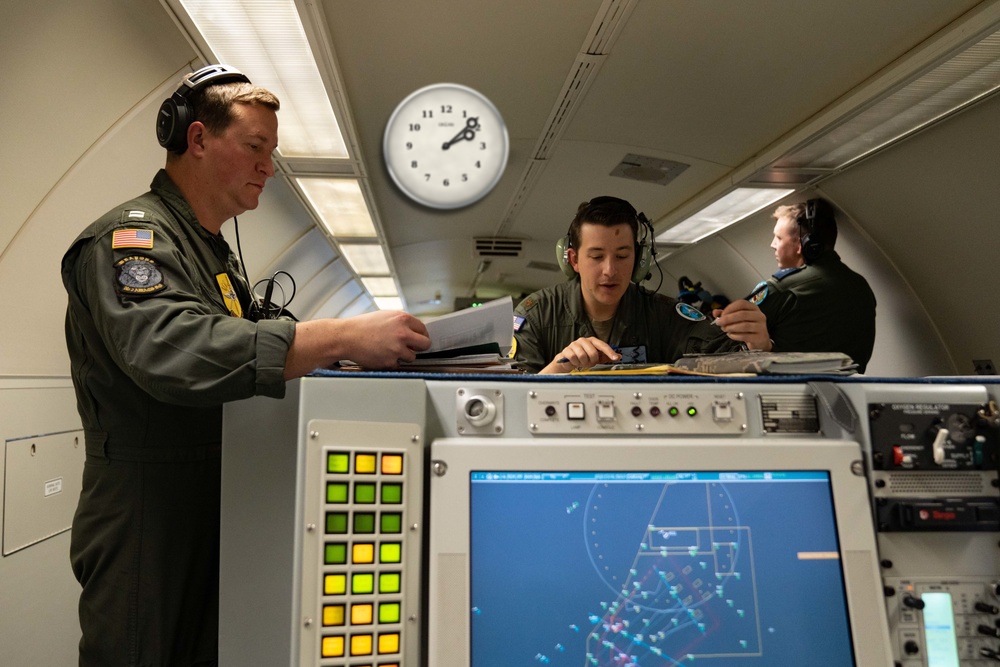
2:08
